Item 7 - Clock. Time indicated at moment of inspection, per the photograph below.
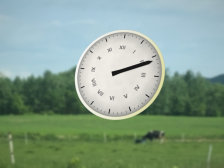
2:11
